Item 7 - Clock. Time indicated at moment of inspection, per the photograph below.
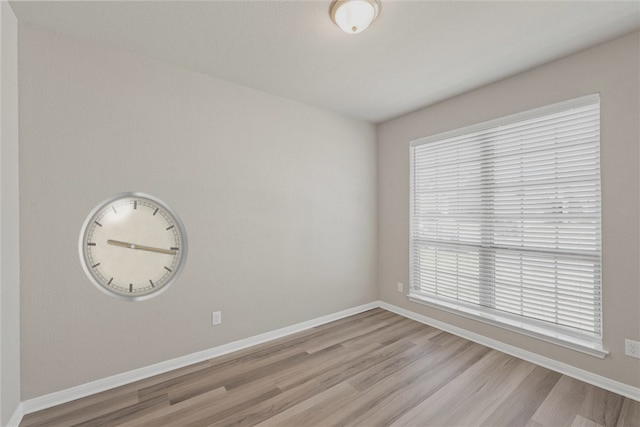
9:16
